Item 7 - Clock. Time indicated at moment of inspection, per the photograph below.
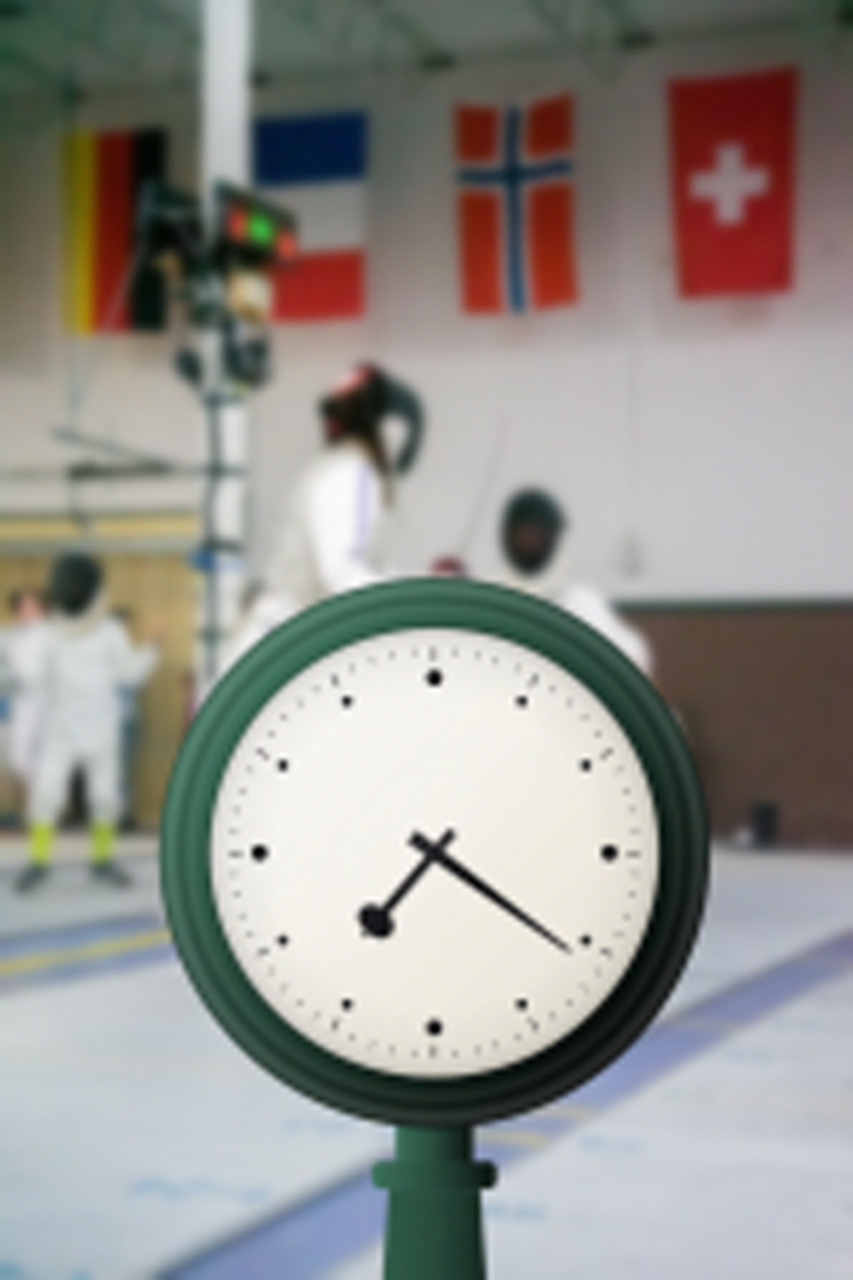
7:21
